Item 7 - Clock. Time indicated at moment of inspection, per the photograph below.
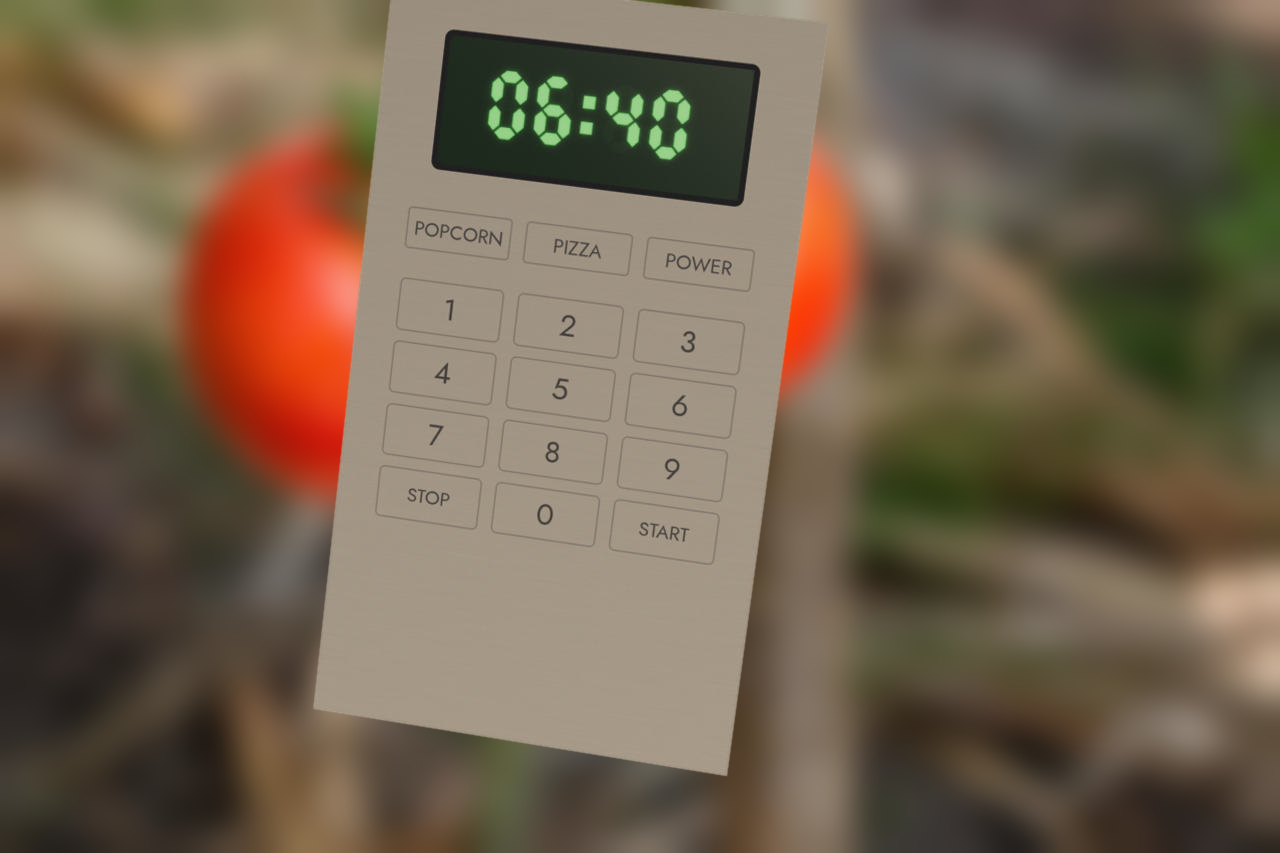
6:40
